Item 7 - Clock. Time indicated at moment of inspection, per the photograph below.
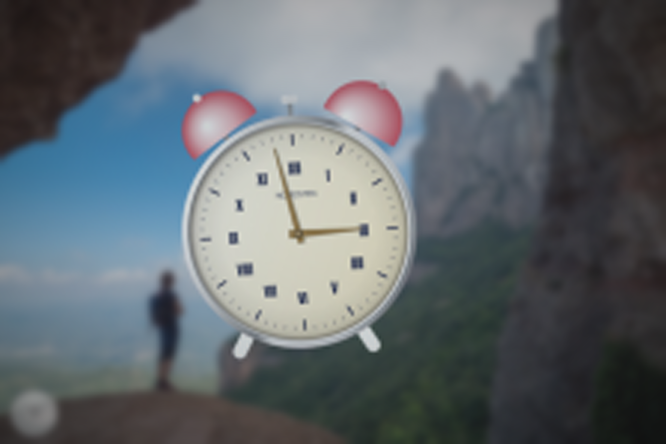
2:58
